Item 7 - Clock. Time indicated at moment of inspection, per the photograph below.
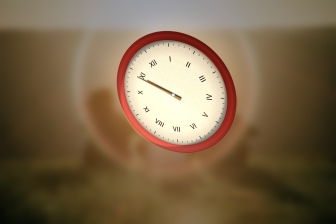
10:54
